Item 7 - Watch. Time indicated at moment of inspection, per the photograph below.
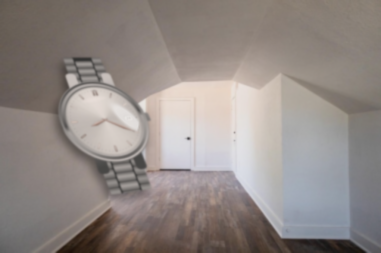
8:20
